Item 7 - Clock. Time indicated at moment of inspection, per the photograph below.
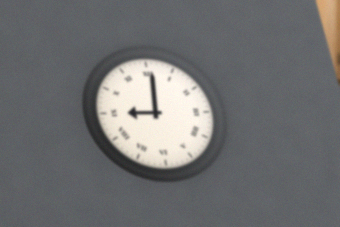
9:01
